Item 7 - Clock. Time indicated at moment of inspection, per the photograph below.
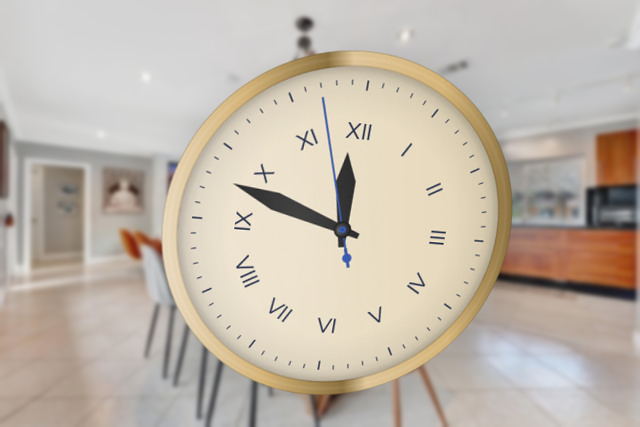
11:47:57
